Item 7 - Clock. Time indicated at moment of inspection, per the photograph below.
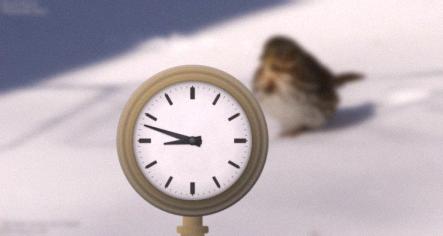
8:48
